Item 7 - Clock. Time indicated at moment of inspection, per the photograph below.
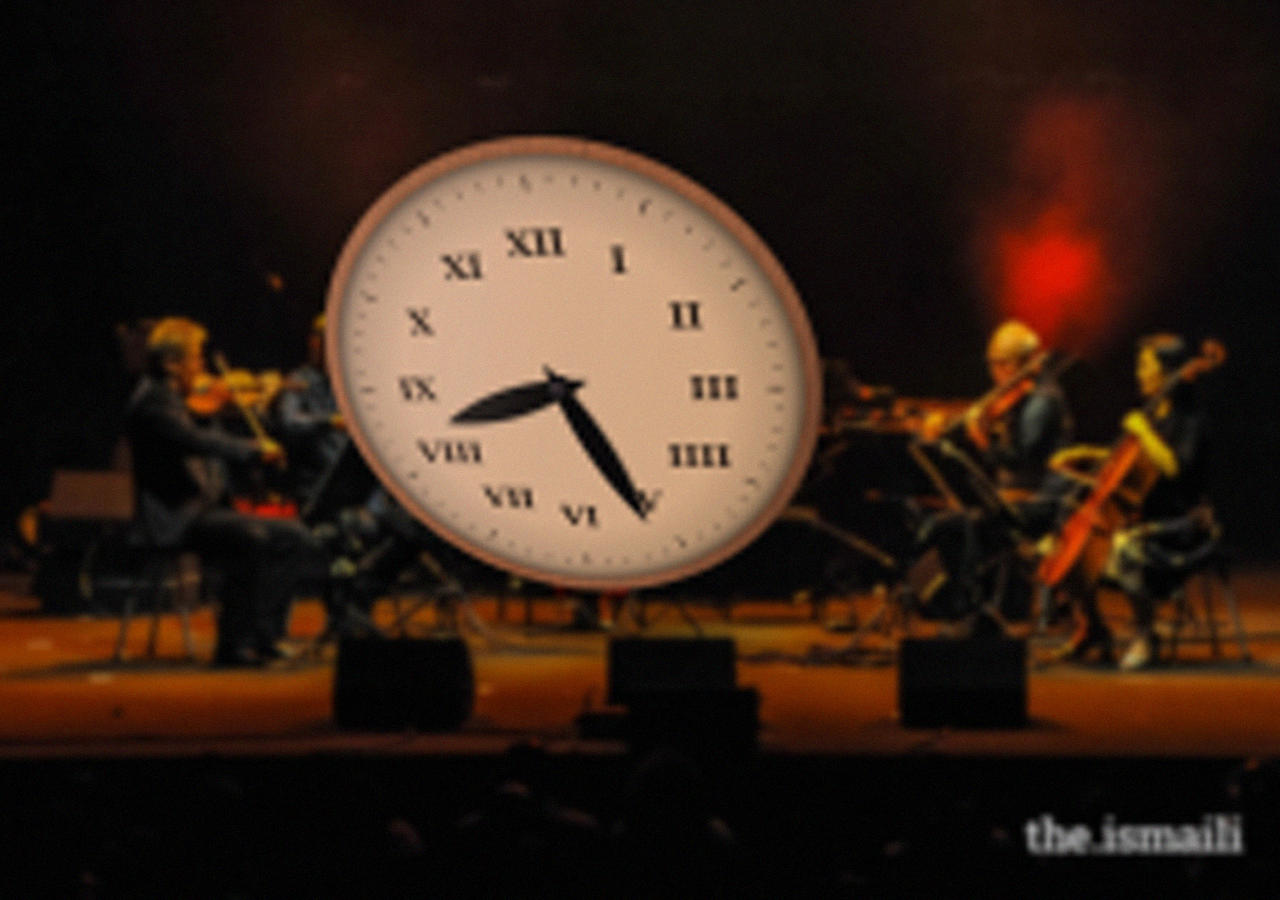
8:26
